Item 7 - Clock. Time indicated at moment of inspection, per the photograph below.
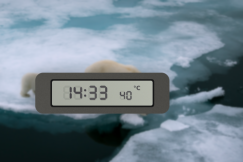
14:33
